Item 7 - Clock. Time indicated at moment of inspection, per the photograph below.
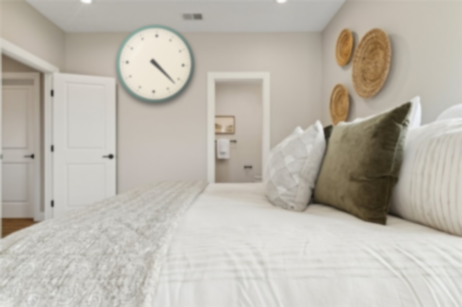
4:22
